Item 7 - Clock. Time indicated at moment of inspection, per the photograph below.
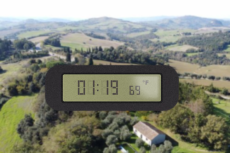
1:19
